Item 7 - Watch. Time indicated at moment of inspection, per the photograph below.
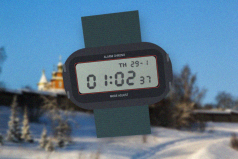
1:02:37
